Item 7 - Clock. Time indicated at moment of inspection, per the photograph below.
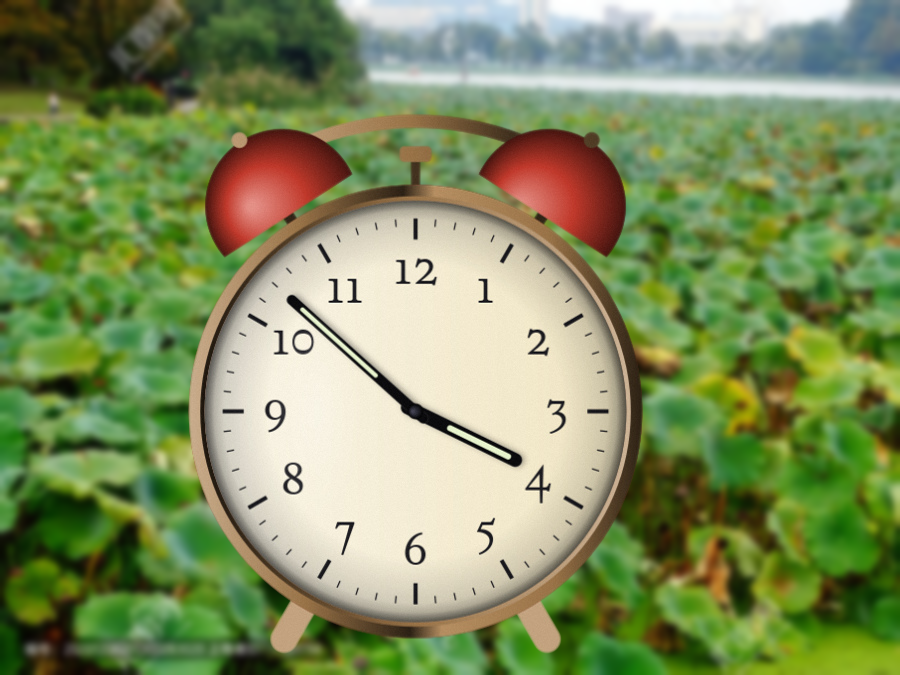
3:52
